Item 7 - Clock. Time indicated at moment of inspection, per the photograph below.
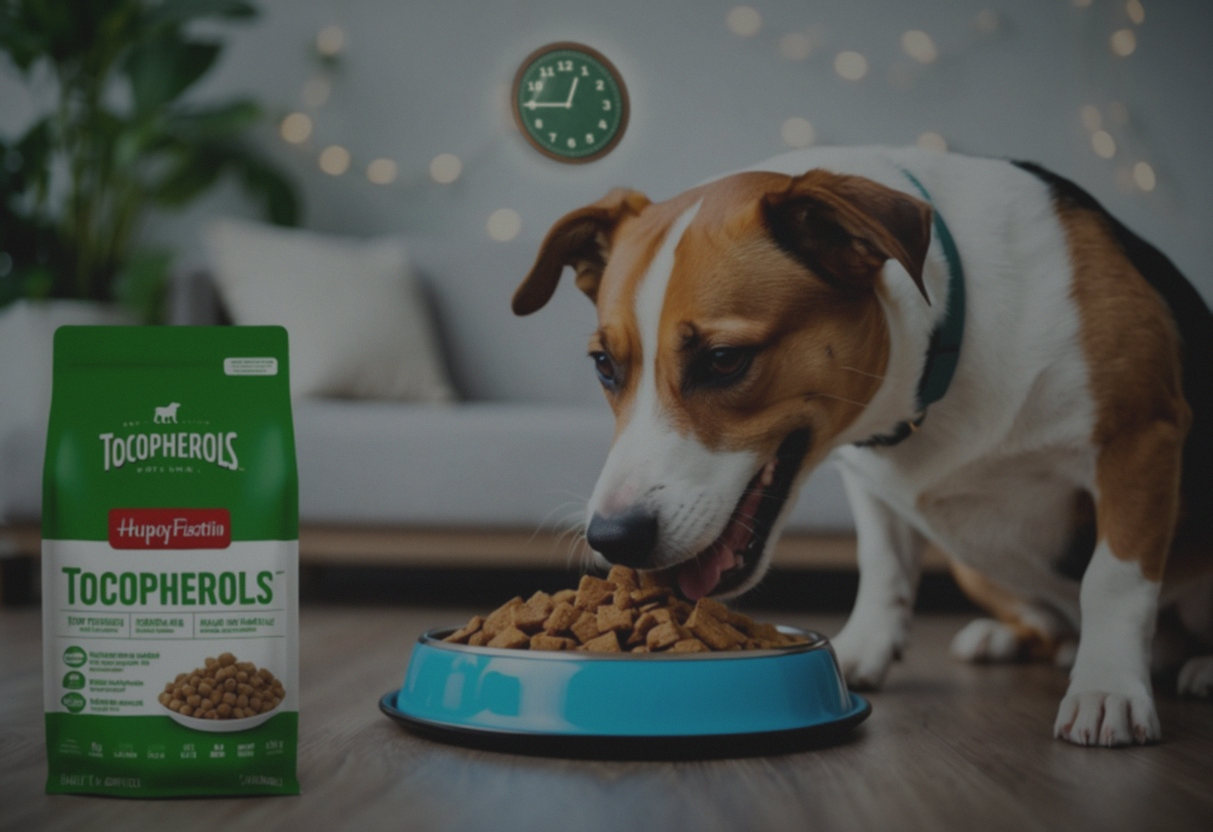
12:45
